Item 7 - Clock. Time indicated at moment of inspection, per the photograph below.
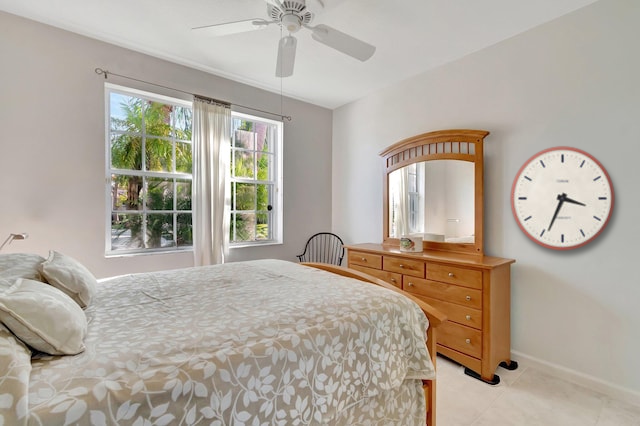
3:34
